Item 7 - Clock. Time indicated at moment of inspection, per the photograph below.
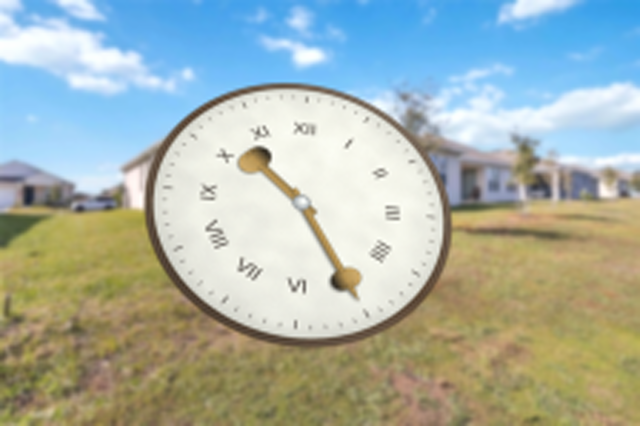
10:25
